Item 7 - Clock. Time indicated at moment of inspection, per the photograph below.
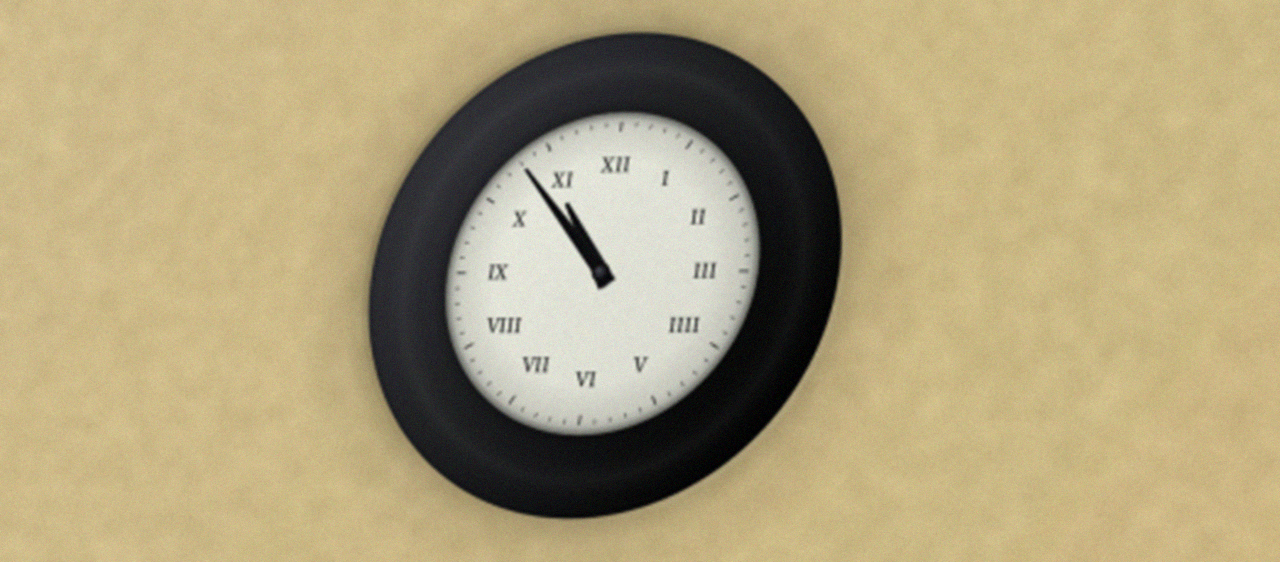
10:53
